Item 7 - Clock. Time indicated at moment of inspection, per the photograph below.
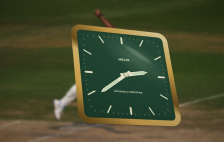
2:39
